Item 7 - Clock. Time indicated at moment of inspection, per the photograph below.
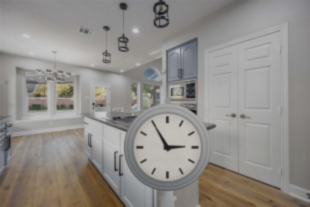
2:55
